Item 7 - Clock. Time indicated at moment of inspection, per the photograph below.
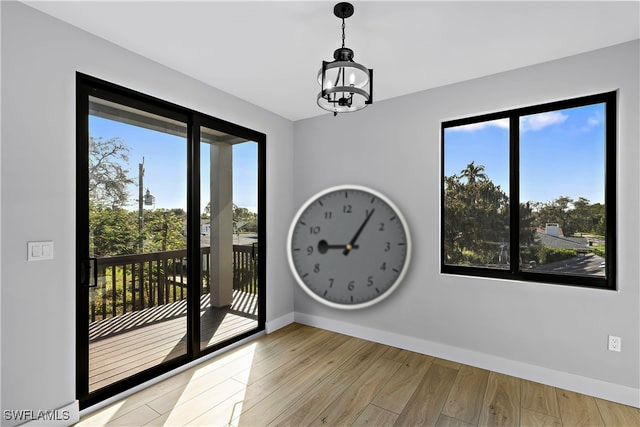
9:06
